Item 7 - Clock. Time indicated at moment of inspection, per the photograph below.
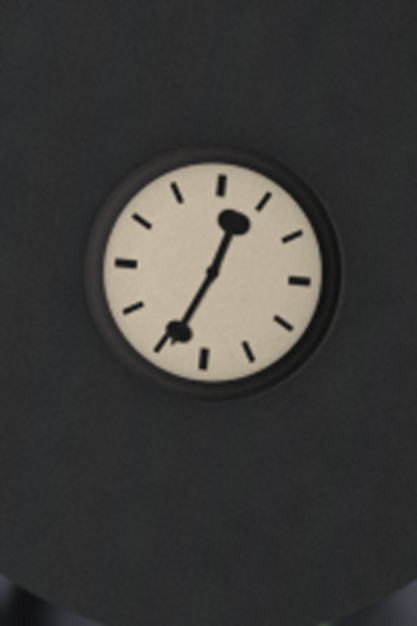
12:34
